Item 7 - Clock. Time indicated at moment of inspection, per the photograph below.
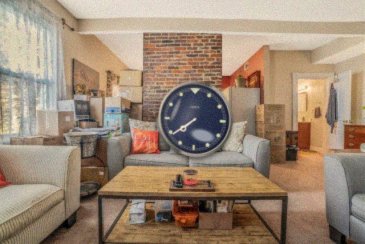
7:39
